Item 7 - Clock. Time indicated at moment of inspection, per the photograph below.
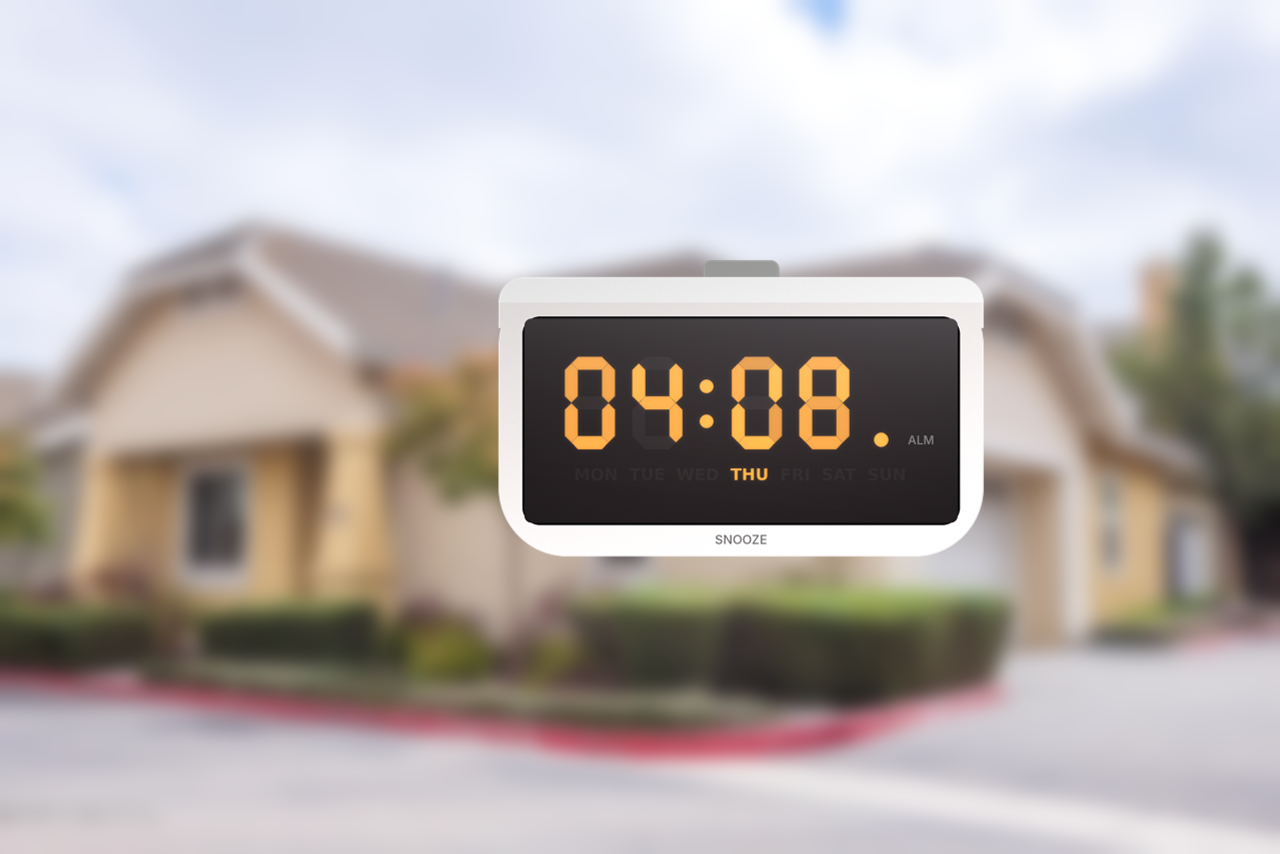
4:08
